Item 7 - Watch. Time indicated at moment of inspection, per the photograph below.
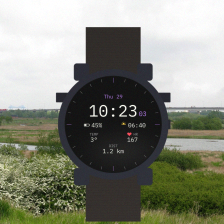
10:23
